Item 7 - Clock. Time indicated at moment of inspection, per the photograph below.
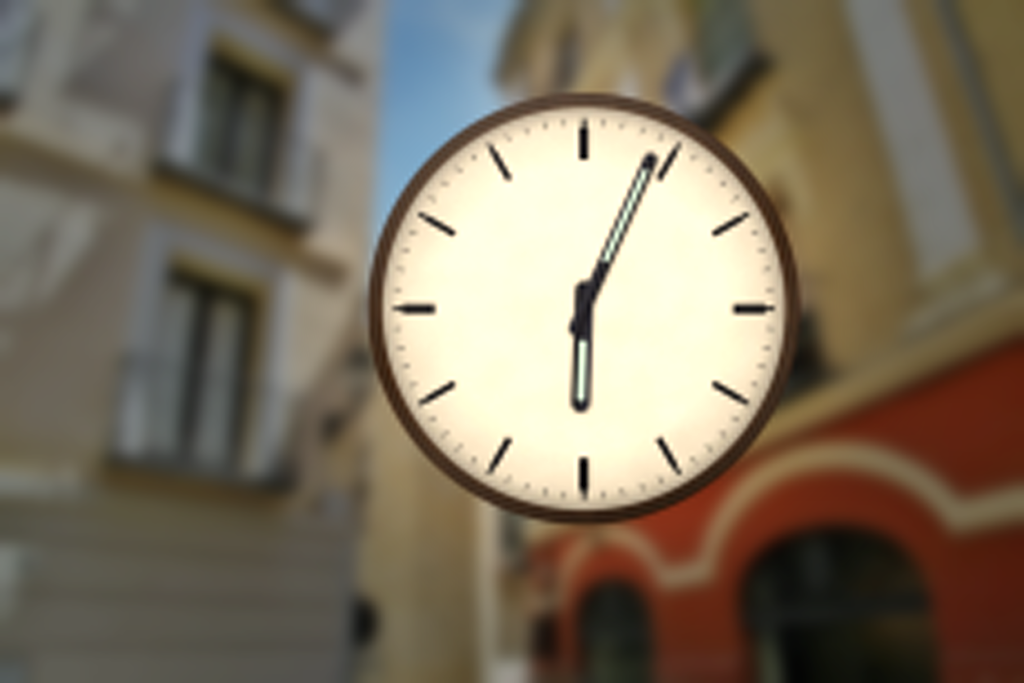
6:04
